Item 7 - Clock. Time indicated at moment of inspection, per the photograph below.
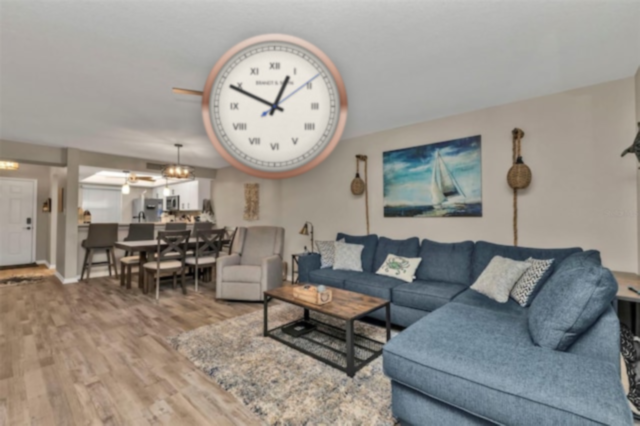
12:49:09
